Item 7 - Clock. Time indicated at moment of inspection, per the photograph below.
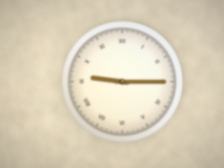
9:15
